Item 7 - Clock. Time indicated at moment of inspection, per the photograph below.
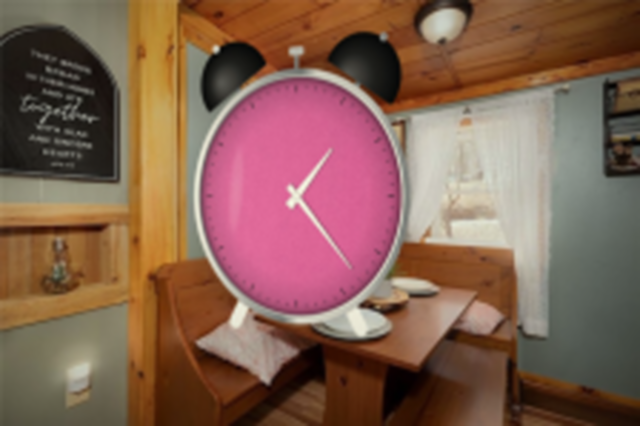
1:23
